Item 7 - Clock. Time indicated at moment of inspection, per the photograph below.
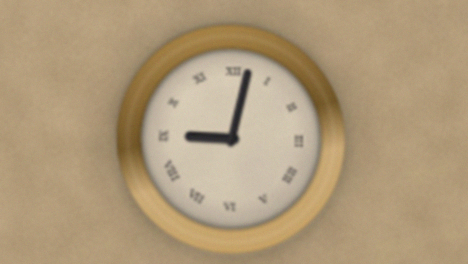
9:02
